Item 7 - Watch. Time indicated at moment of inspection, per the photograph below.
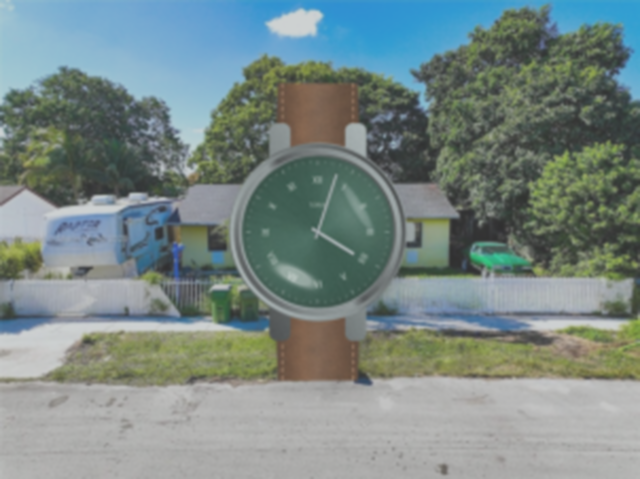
4:03
